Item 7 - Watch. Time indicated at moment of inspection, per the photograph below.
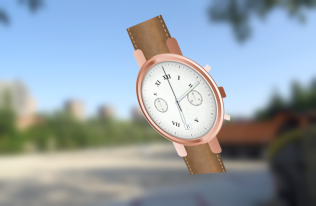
6:11
